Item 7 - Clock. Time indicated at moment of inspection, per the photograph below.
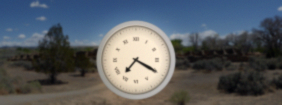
7:20
